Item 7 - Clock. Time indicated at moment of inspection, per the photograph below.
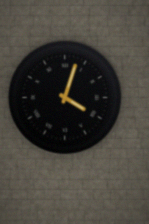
4:03
